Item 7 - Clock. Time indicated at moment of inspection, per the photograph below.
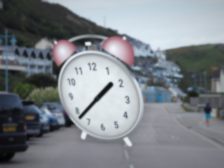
1:38
